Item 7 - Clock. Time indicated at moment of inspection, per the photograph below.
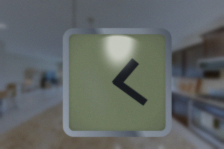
1:21
